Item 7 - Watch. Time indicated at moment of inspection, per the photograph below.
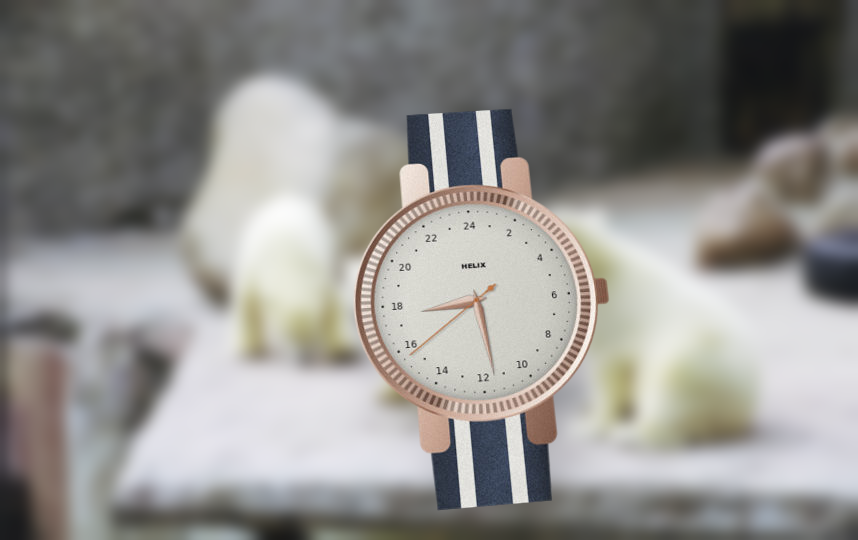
17:28:39
